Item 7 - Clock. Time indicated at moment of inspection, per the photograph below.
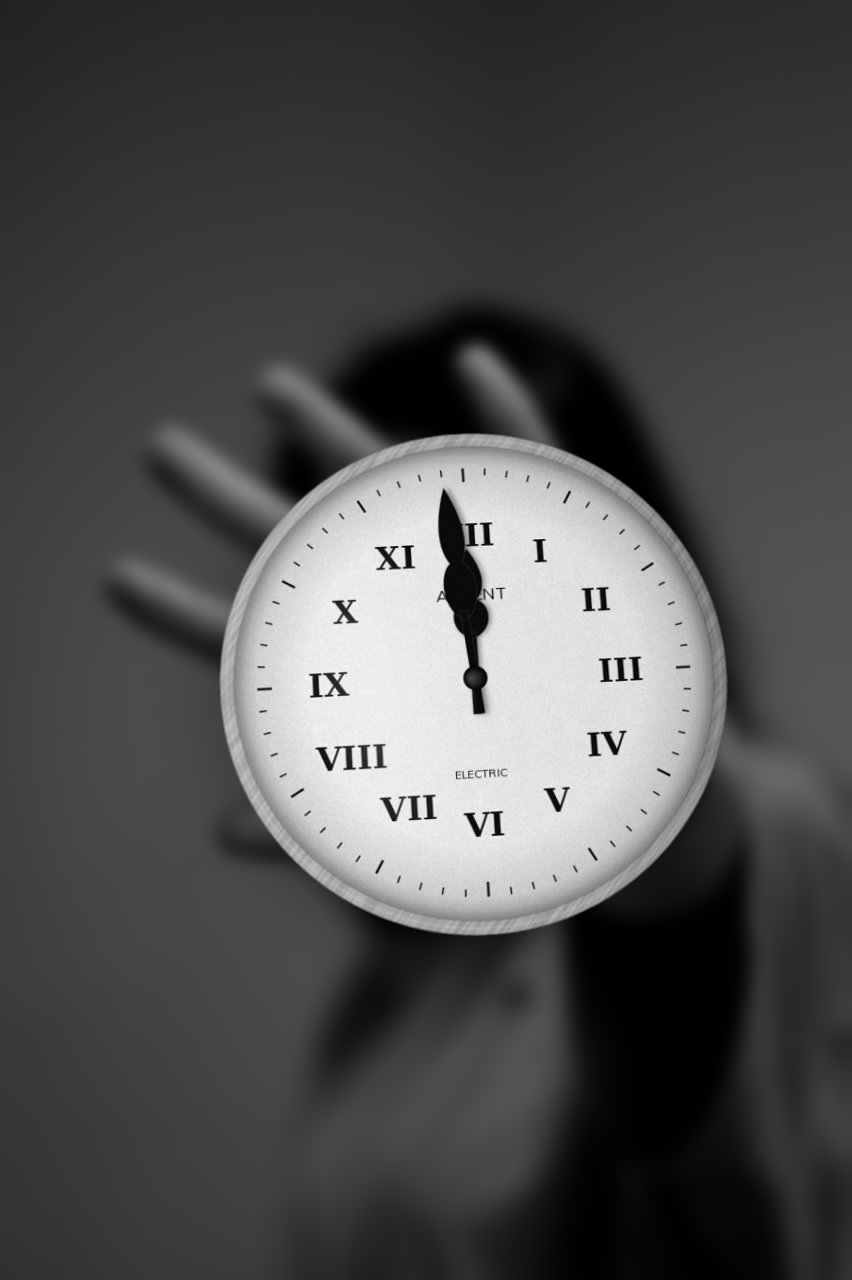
11:59
